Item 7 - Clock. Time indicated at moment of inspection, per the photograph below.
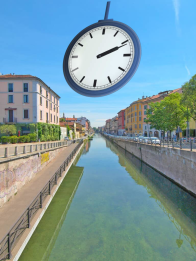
2:11
